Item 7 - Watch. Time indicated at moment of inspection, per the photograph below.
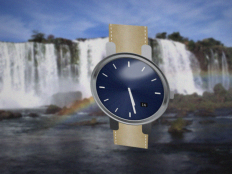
5:28
